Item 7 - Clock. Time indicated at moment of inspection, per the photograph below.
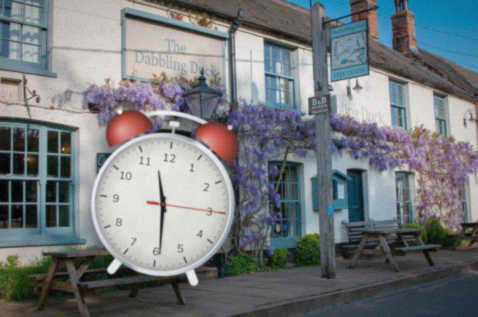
11:29:15
